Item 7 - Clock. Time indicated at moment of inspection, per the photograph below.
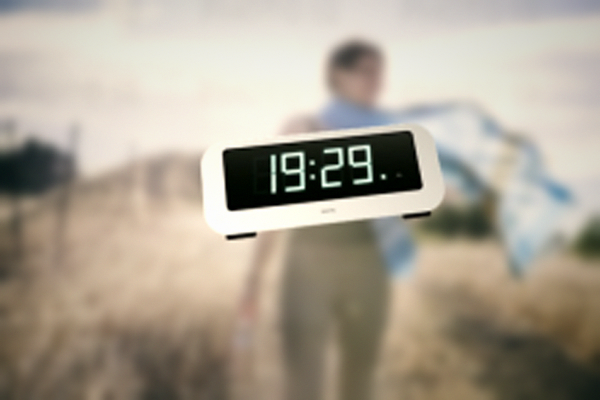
19:29
